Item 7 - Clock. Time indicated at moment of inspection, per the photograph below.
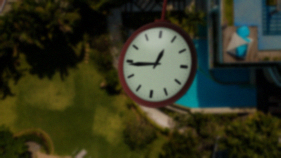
12:44
